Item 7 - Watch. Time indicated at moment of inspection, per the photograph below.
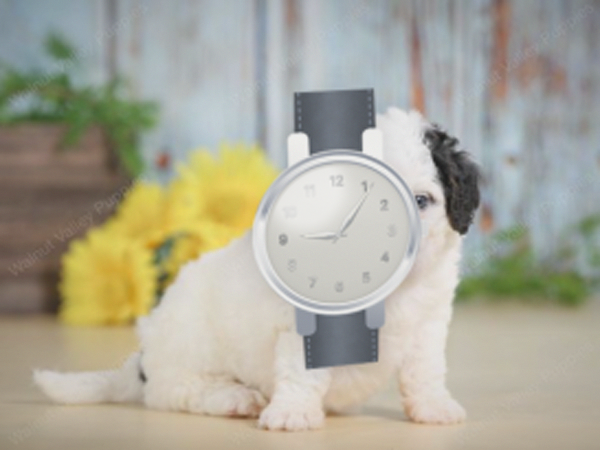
9:06
